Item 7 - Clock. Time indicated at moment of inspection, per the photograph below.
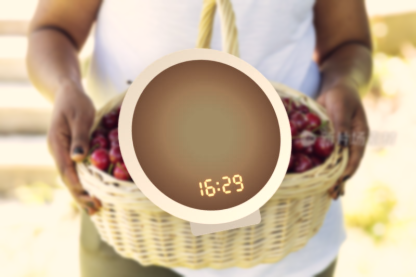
16:29
